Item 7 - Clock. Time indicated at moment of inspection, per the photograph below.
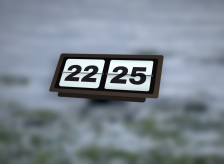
22:25
